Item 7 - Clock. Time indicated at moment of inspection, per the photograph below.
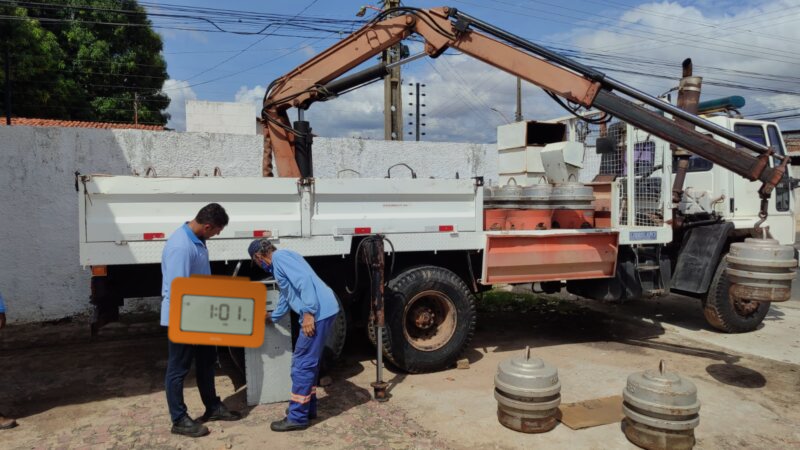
1:01
